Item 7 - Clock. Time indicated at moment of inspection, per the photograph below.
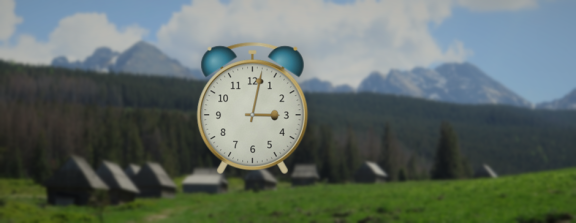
3:02
